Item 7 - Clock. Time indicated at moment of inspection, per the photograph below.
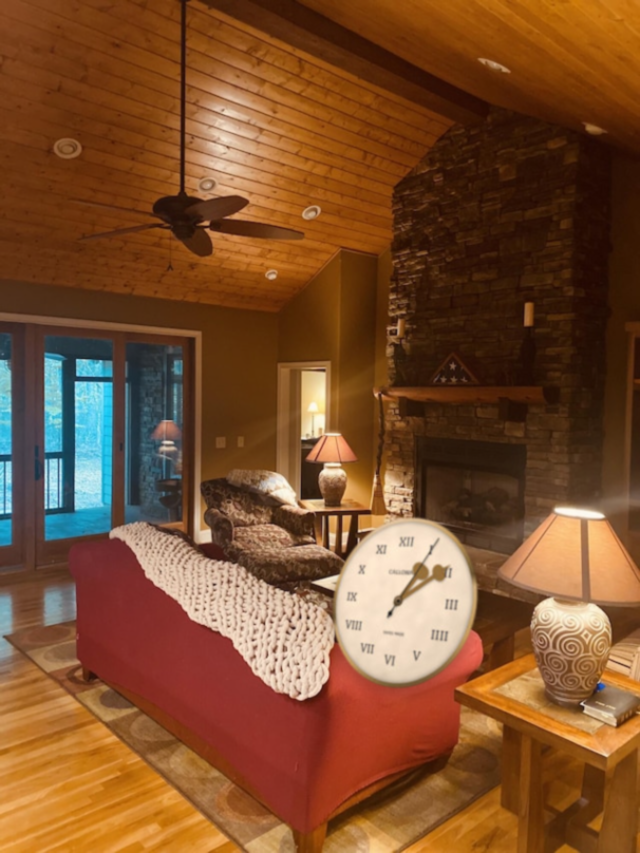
1:09:05
